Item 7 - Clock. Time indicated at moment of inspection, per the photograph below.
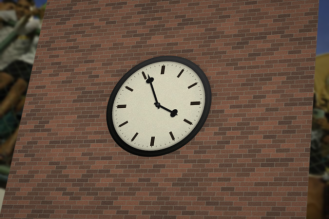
3:56
